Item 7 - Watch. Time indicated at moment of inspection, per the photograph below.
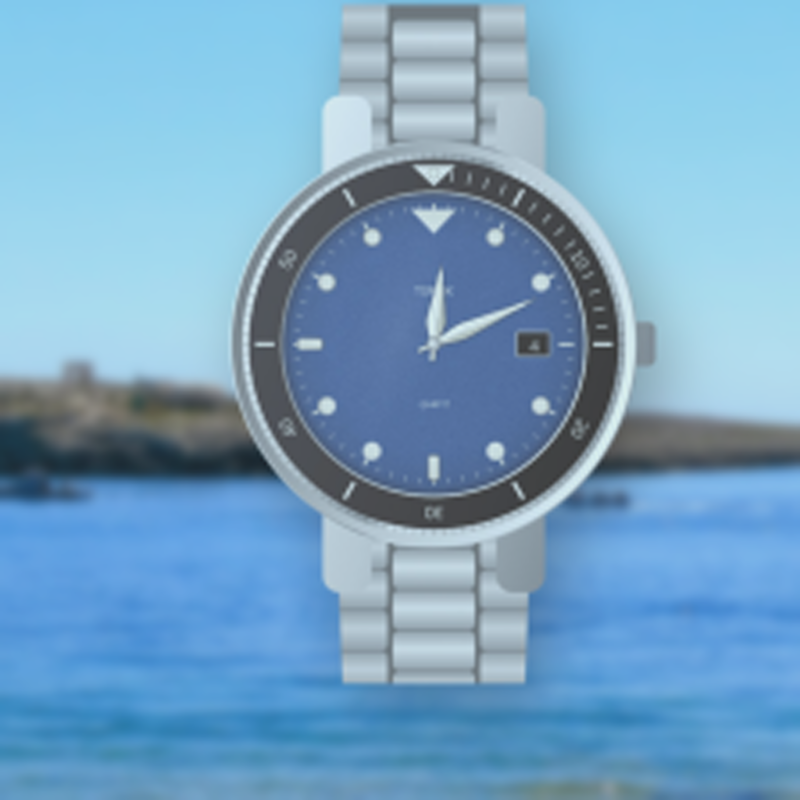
12:11
